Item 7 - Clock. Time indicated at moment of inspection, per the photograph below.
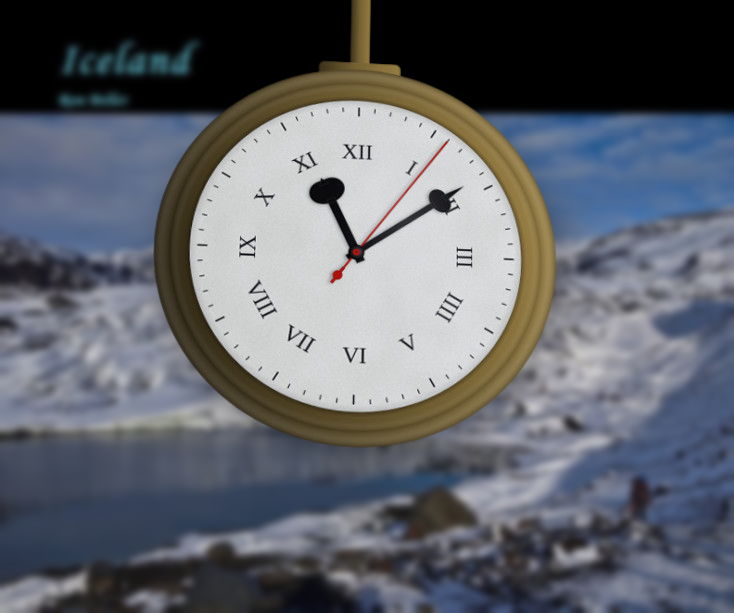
11:09:06
